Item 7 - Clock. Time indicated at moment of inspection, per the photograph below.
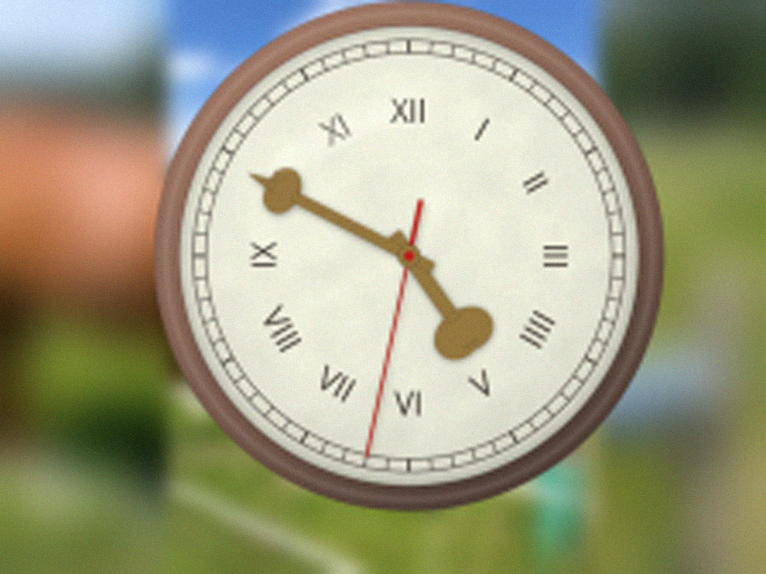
4:49:32
